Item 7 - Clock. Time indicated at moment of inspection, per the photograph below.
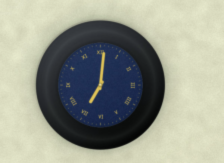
7:01
